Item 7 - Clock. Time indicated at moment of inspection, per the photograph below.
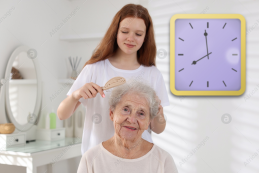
7:59
